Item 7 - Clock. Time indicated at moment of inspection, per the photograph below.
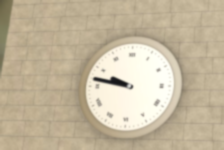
9:47
